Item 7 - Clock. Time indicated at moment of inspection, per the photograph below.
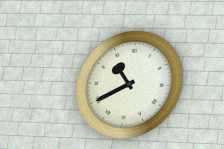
10:40
